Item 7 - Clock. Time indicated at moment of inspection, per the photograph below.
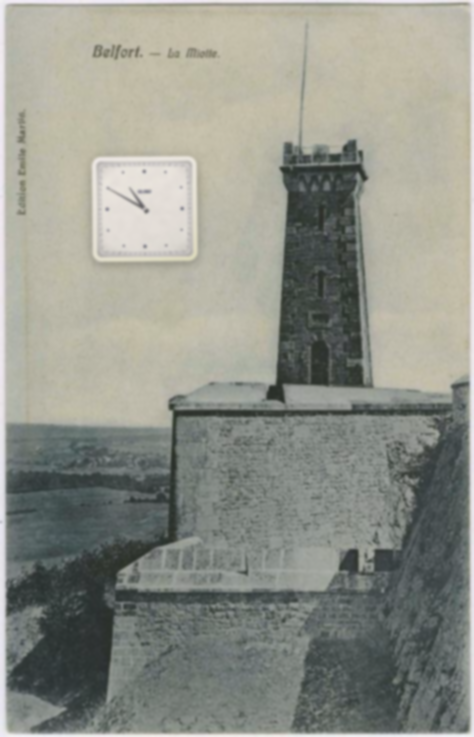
10:50
